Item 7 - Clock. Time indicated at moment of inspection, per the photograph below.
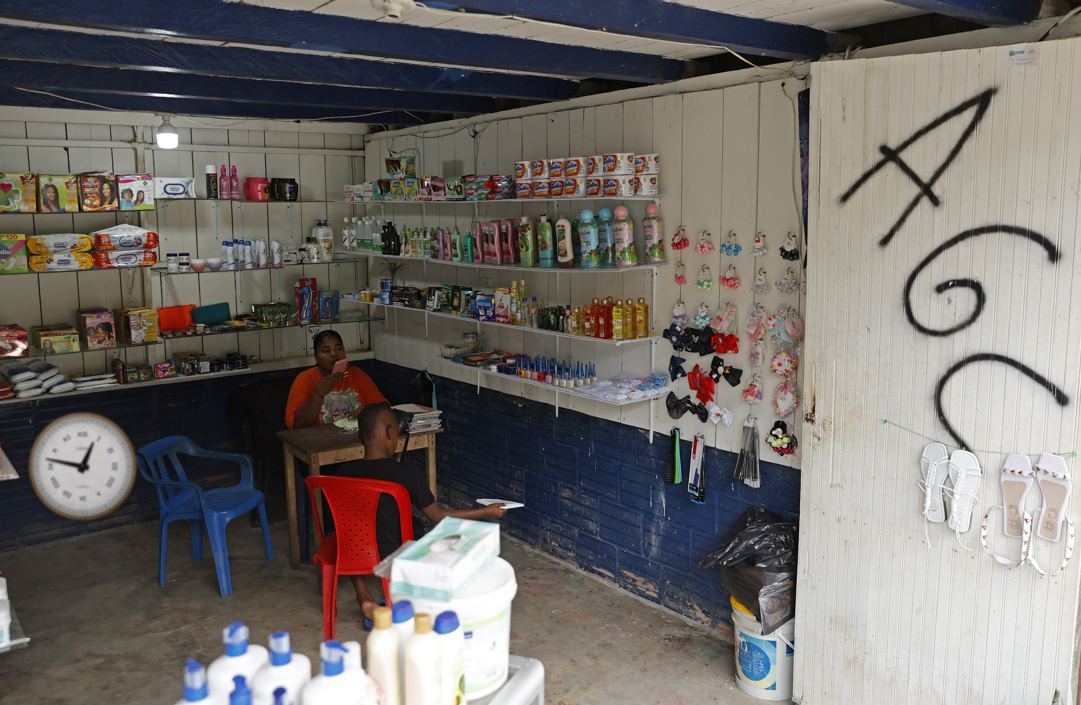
12:47
